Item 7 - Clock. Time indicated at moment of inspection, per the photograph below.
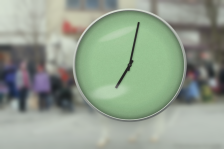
7:02
